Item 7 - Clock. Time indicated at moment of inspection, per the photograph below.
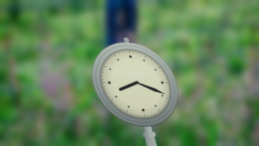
8:19
